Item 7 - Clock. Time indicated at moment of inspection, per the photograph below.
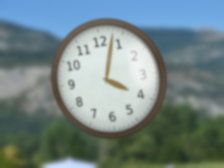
4:03
